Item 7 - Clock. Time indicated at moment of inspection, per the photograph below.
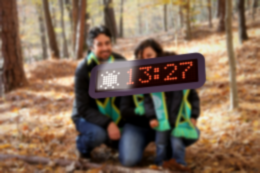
13:27
